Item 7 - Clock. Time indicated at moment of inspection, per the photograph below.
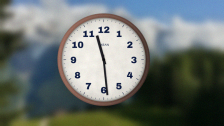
11:29
